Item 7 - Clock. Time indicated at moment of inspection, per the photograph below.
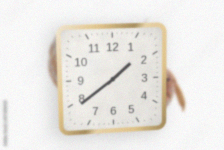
1:39
